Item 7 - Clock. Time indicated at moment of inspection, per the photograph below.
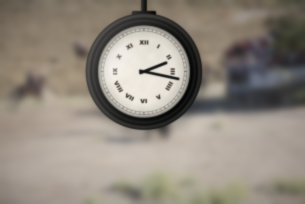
2:17
